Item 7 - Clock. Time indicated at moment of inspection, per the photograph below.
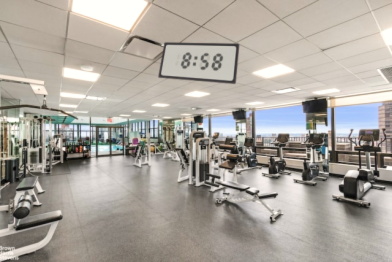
8:58
